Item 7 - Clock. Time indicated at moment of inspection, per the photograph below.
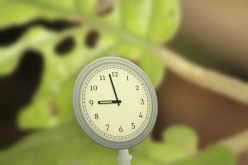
8:58
